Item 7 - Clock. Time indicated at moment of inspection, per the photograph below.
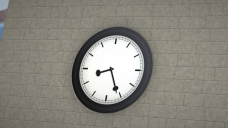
8:26
